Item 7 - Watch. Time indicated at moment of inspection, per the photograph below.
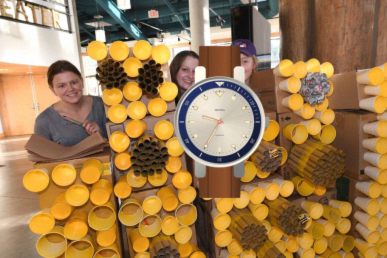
9:35
